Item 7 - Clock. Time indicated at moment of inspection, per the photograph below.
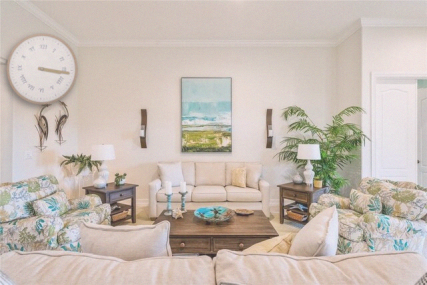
3:16
